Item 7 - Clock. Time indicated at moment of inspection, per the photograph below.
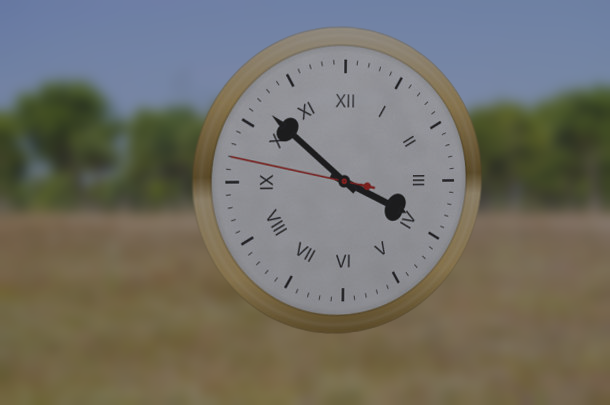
3:51:47
